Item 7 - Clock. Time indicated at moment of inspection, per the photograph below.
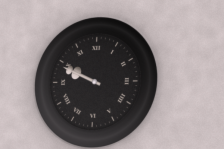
9:49
